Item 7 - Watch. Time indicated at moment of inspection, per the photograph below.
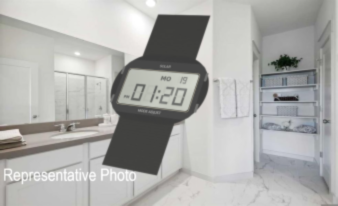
1:20
